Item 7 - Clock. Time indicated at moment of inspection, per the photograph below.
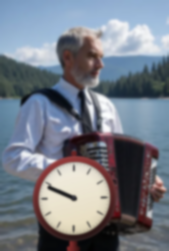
9:49
